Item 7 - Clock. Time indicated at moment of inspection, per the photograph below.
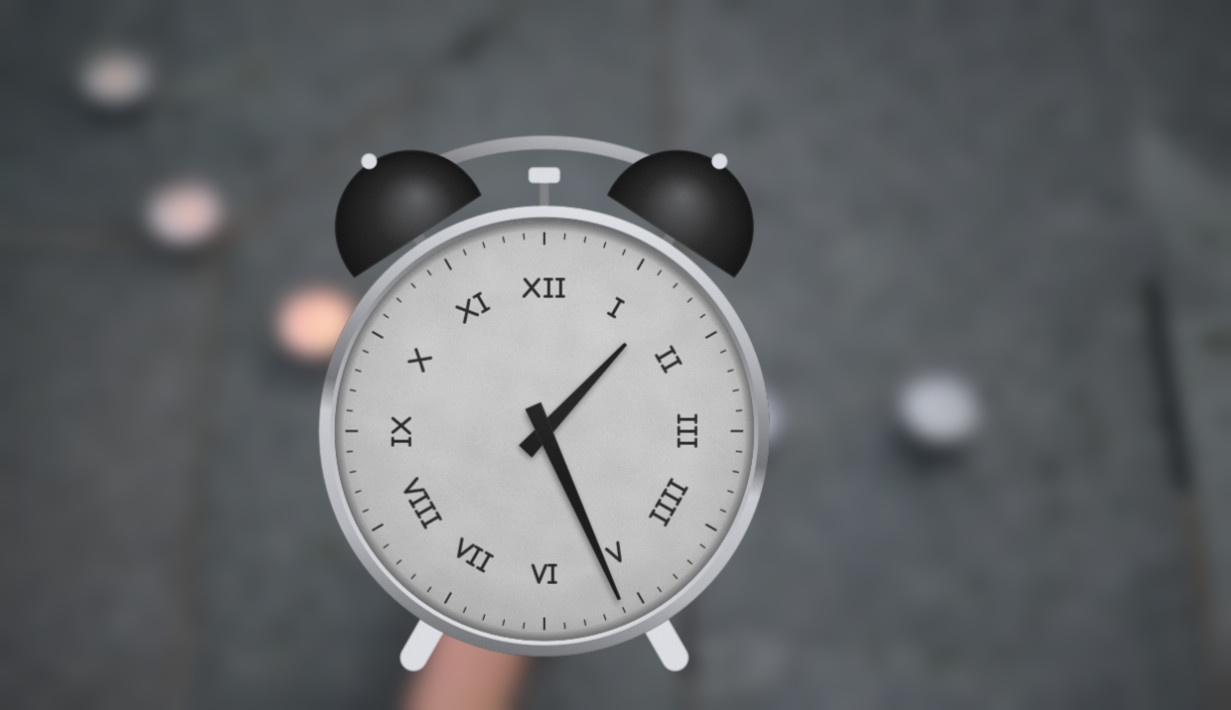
1:26
